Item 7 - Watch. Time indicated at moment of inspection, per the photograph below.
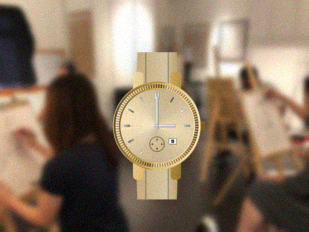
3:00
